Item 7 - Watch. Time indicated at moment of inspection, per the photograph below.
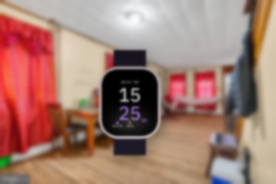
15:25
